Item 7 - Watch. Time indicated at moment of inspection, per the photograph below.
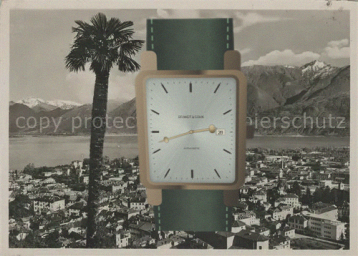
2:42
